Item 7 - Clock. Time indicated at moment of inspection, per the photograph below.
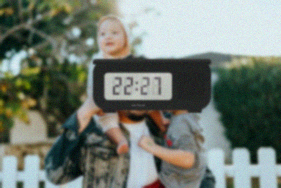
22:27
